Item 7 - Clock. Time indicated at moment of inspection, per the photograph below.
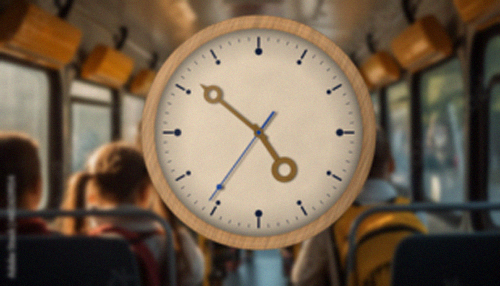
4:51:36
